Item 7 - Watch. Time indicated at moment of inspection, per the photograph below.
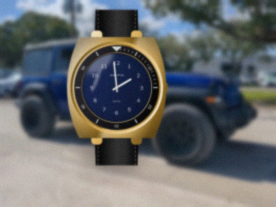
1:59
